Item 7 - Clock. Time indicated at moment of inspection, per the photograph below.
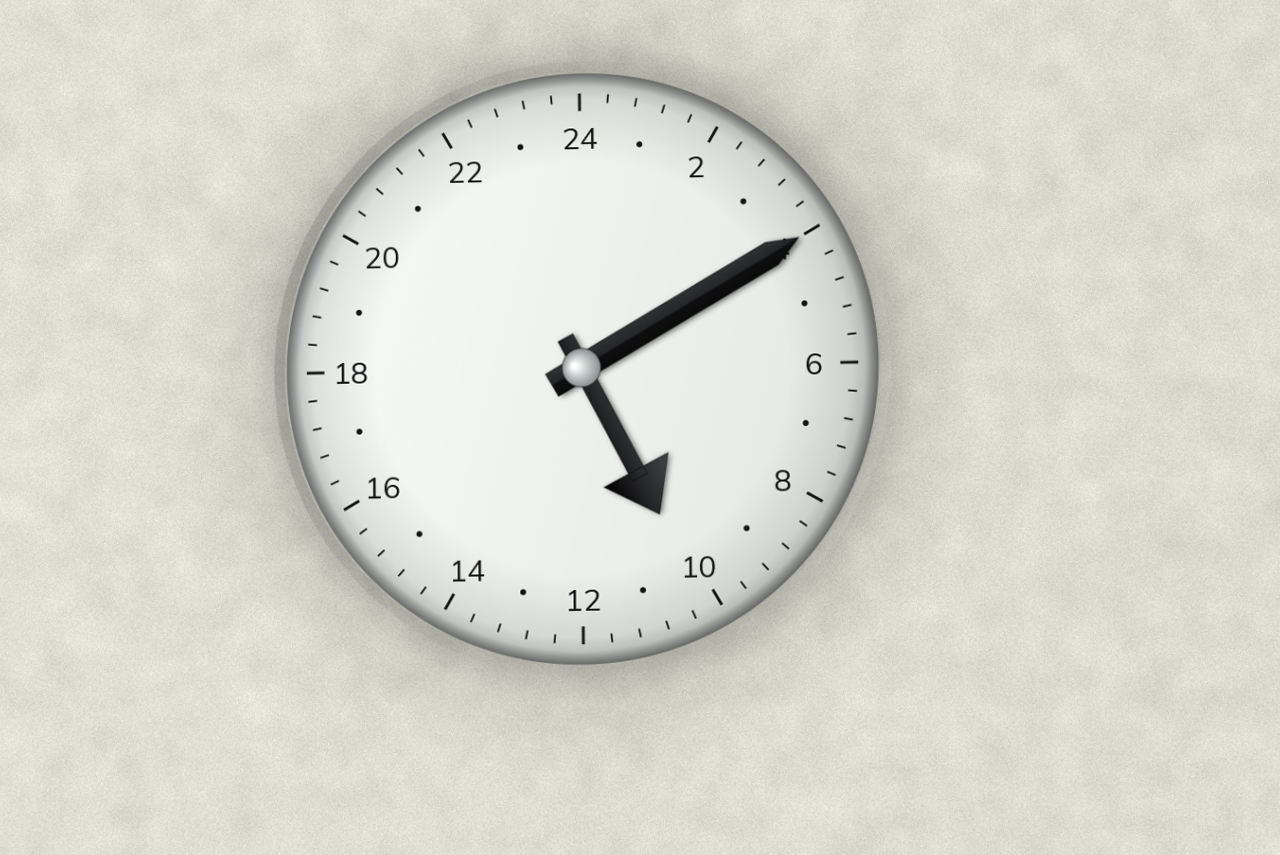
10:10
